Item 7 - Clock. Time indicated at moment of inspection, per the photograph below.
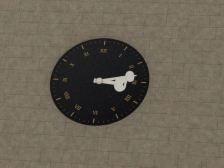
3:13
